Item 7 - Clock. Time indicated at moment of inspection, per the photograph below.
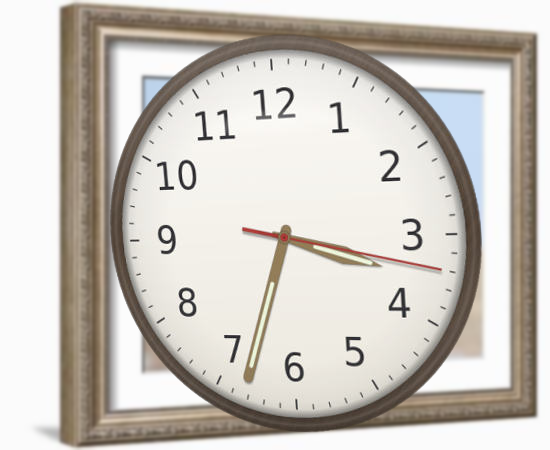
3:33:17
